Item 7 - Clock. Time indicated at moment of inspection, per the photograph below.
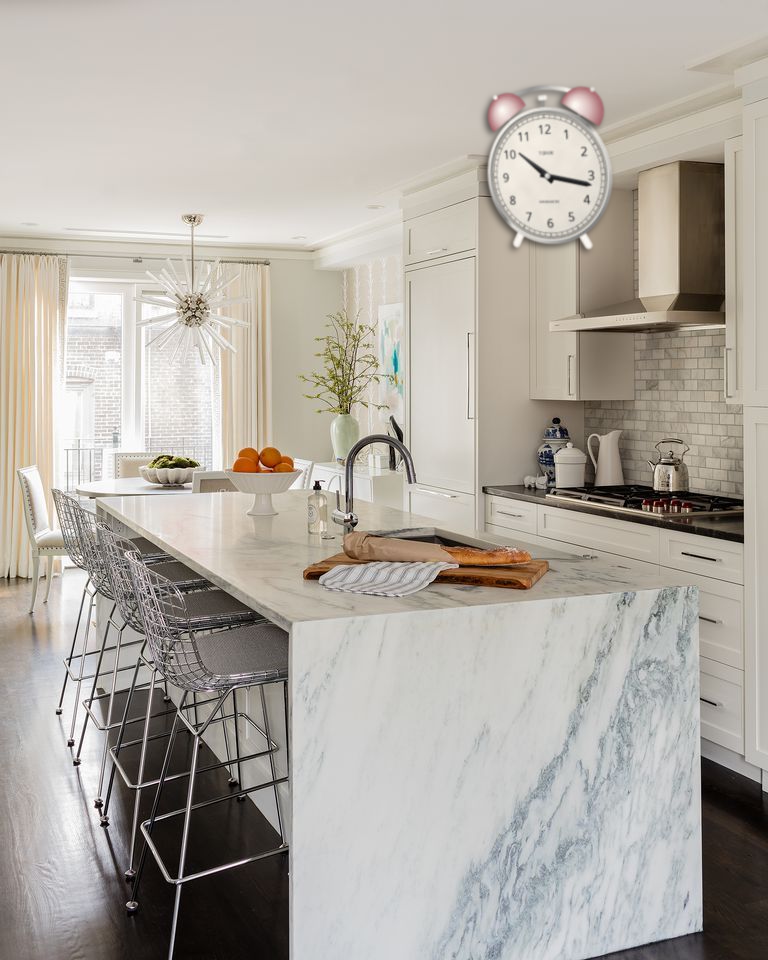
10:17
